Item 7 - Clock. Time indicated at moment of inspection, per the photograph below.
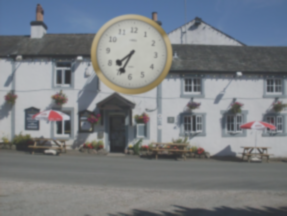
7:34
